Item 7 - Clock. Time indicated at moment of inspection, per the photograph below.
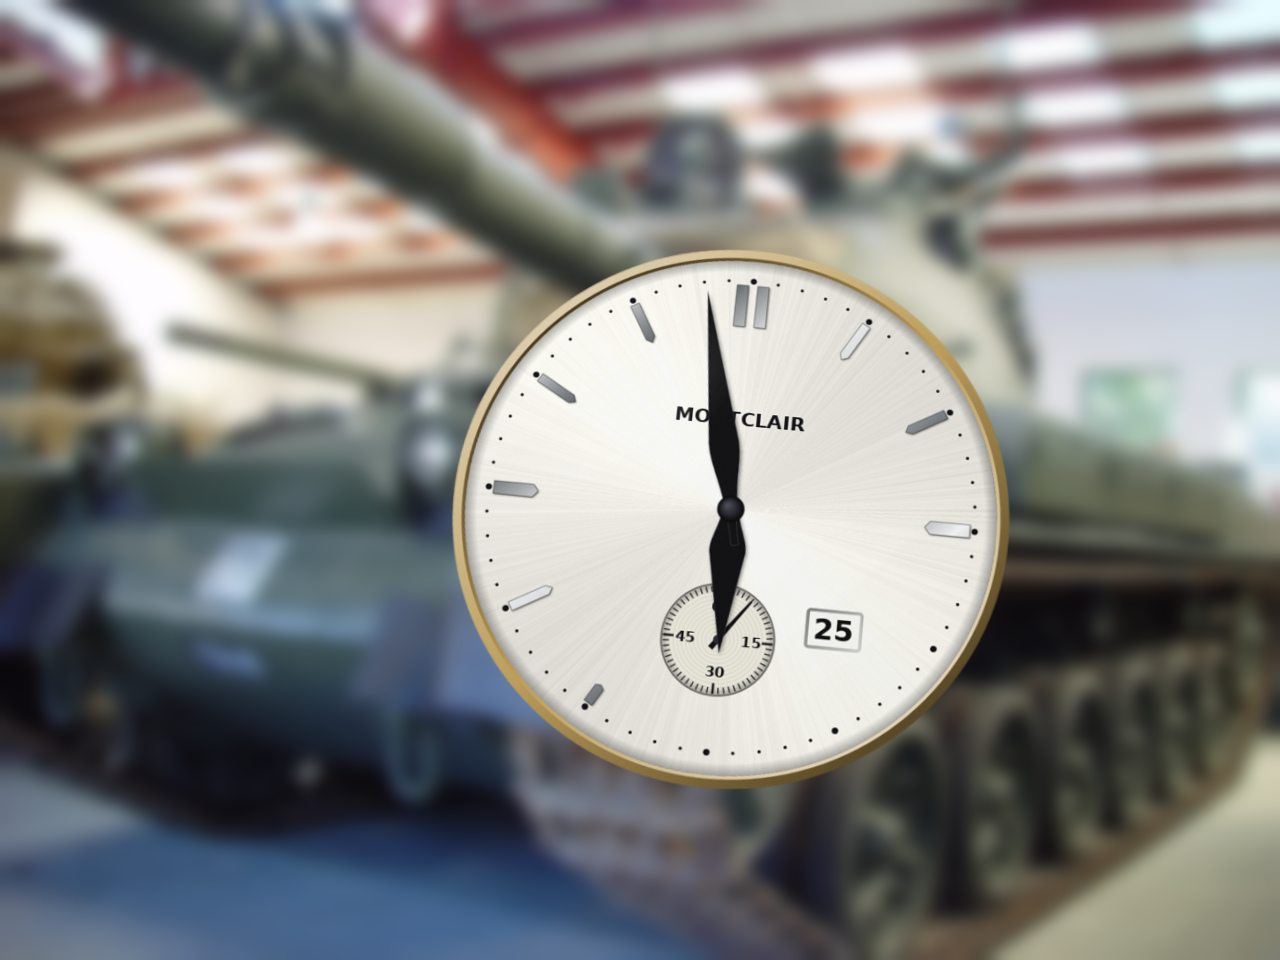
5:58:06
